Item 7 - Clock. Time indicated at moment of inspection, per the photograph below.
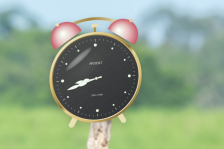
8:42
